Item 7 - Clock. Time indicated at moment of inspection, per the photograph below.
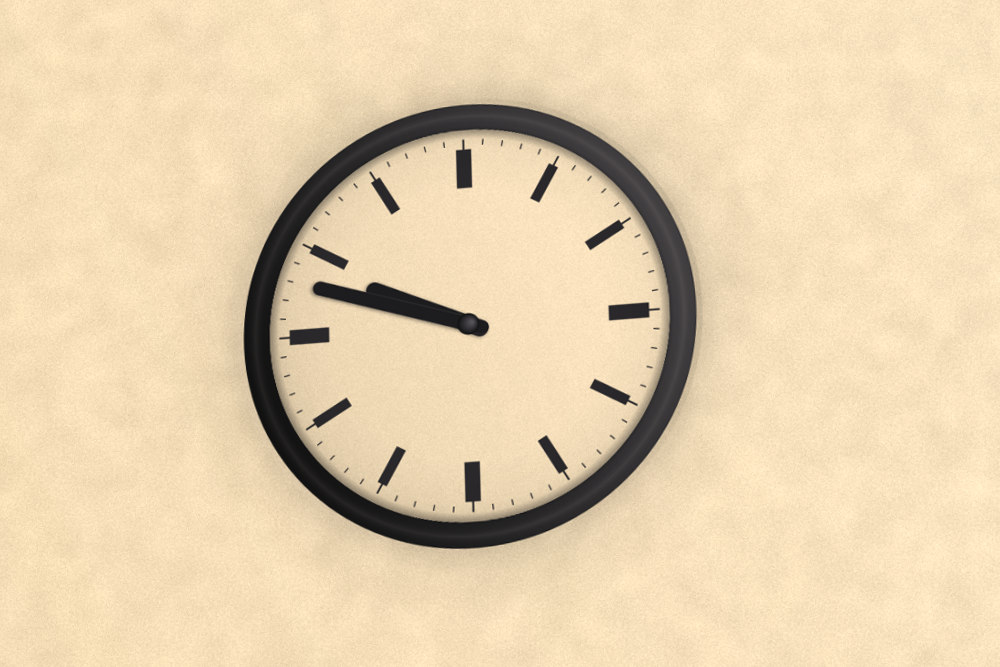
9:48
